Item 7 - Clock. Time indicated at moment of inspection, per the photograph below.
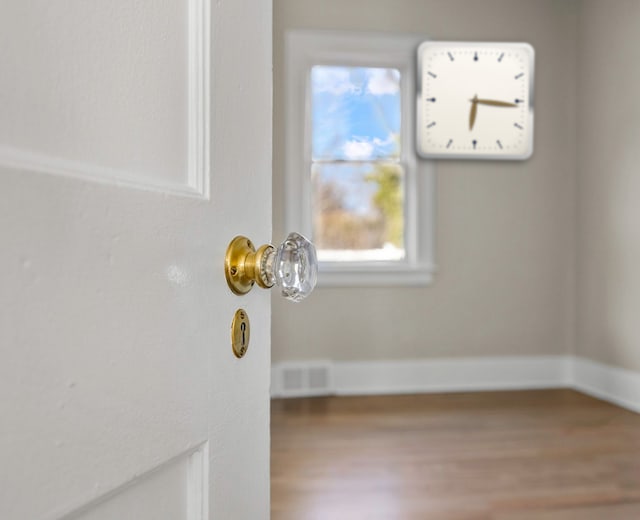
6:16
